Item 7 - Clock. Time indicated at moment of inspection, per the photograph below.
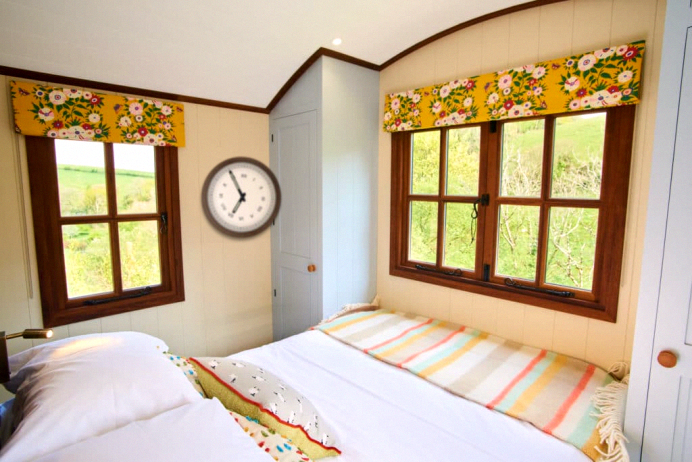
6:55
